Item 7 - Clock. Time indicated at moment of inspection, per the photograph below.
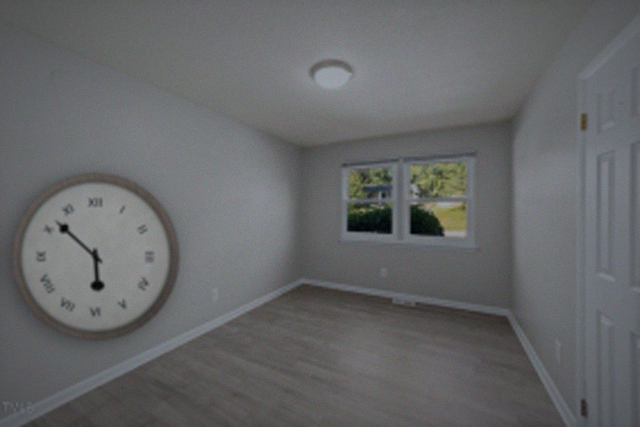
5:52
